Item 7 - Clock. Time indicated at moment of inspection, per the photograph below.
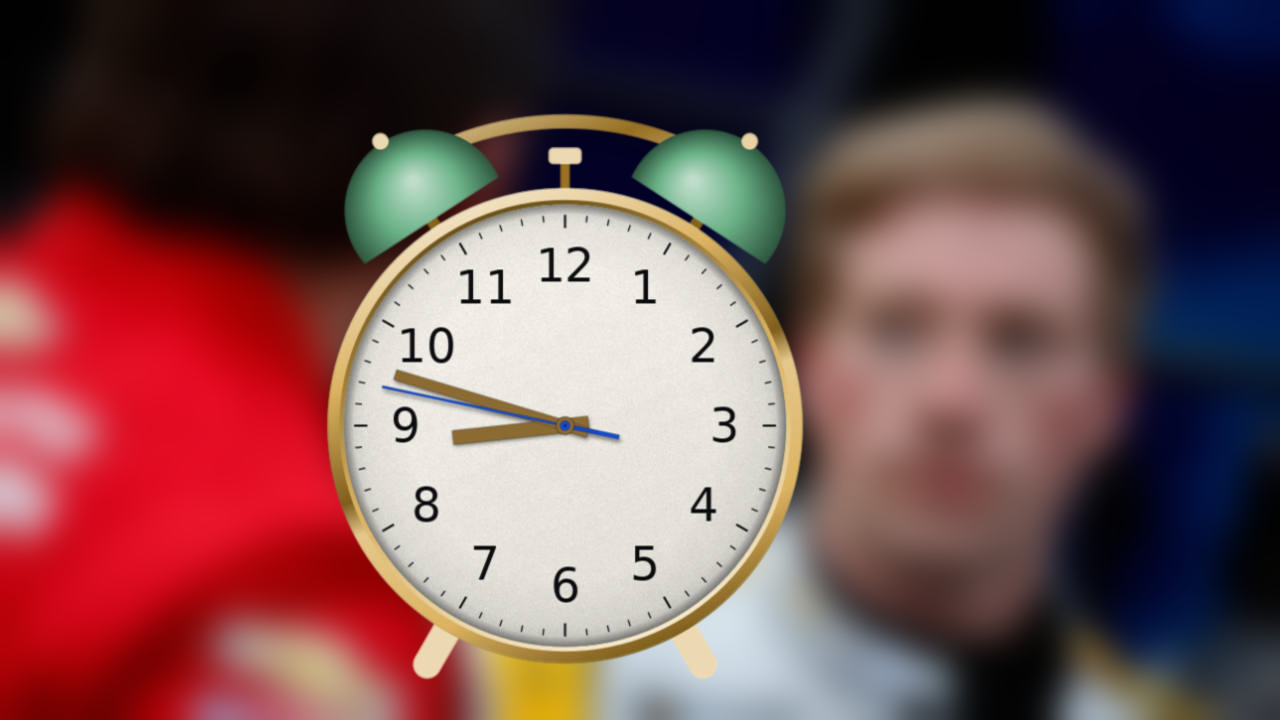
8:47:47
